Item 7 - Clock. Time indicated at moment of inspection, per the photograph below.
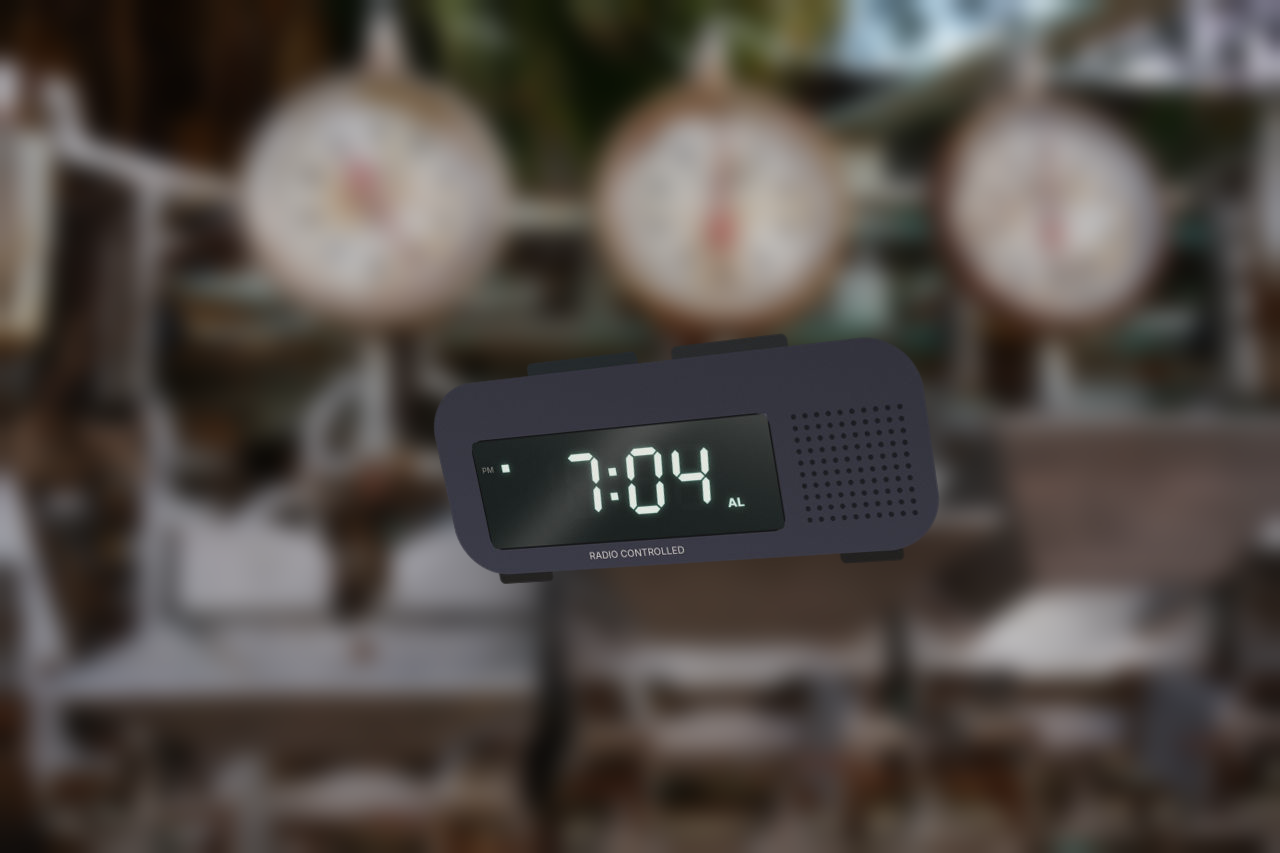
7:04
